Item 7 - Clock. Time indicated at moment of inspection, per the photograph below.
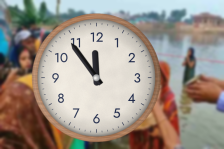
11:54
